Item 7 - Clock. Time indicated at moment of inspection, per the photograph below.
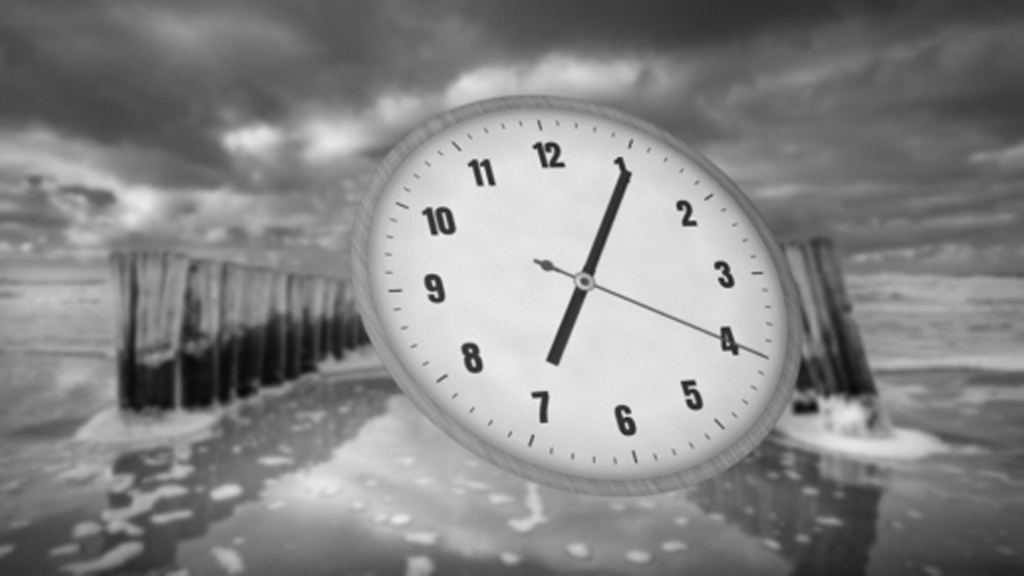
7:05:20
